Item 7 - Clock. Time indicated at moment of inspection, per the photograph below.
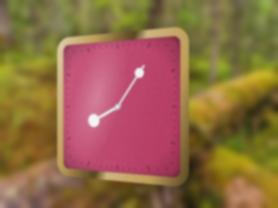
8:06
